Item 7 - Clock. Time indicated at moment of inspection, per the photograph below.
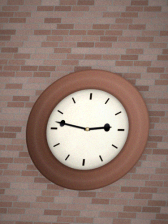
2:47
